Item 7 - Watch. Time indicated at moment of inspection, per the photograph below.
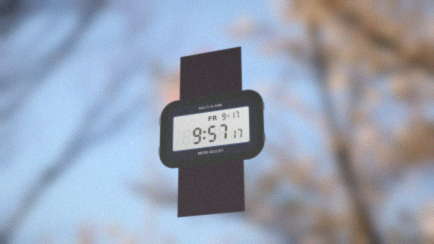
9:57:17
